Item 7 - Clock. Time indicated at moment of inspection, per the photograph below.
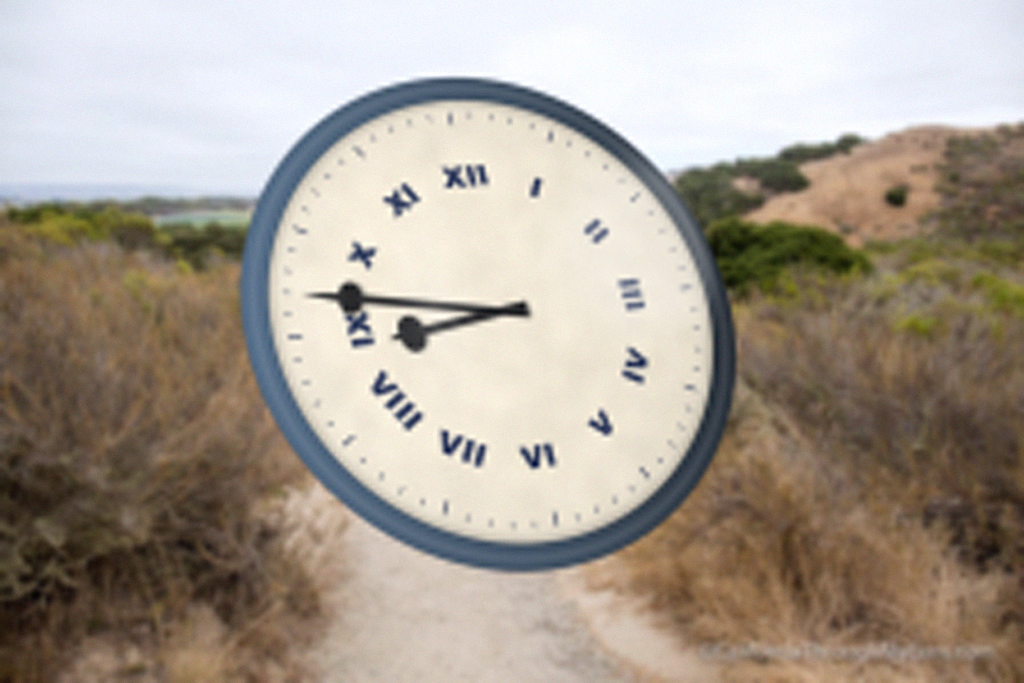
8:47
